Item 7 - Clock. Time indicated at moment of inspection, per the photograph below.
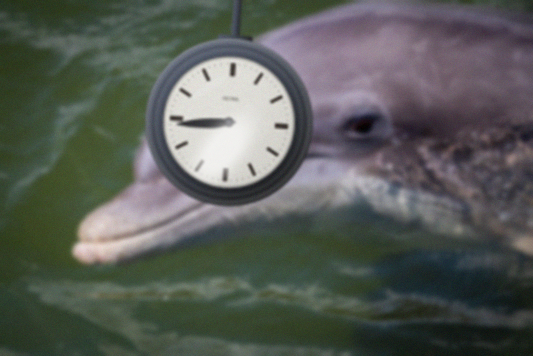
8:44
